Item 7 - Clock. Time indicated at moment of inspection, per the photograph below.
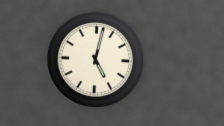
5:02
